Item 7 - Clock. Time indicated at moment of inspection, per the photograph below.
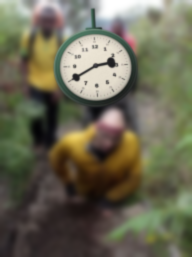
2:40
